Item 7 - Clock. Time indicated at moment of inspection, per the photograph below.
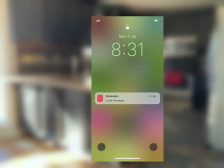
8:31
